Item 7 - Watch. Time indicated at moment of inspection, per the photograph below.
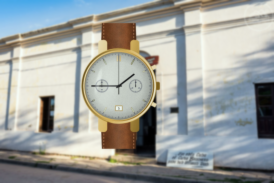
1:45
